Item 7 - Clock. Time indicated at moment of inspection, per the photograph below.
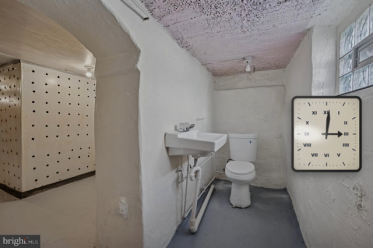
3:01
